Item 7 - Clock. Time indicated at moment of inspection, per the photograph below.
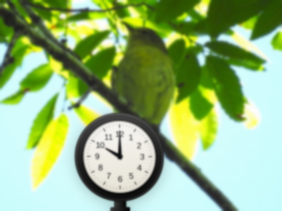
10:00
